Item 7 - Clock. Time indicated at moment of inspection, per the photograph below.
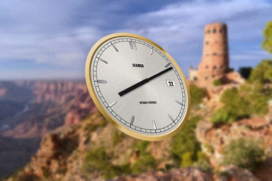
8:11
